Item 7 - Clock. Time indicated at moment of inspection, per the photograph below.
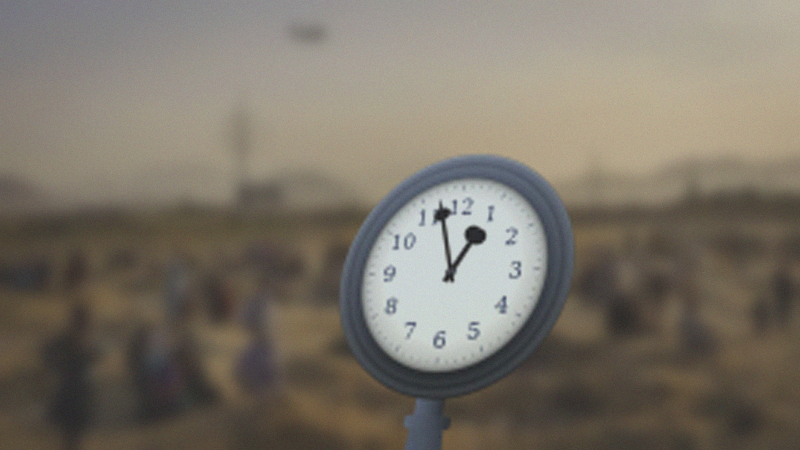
12:57
